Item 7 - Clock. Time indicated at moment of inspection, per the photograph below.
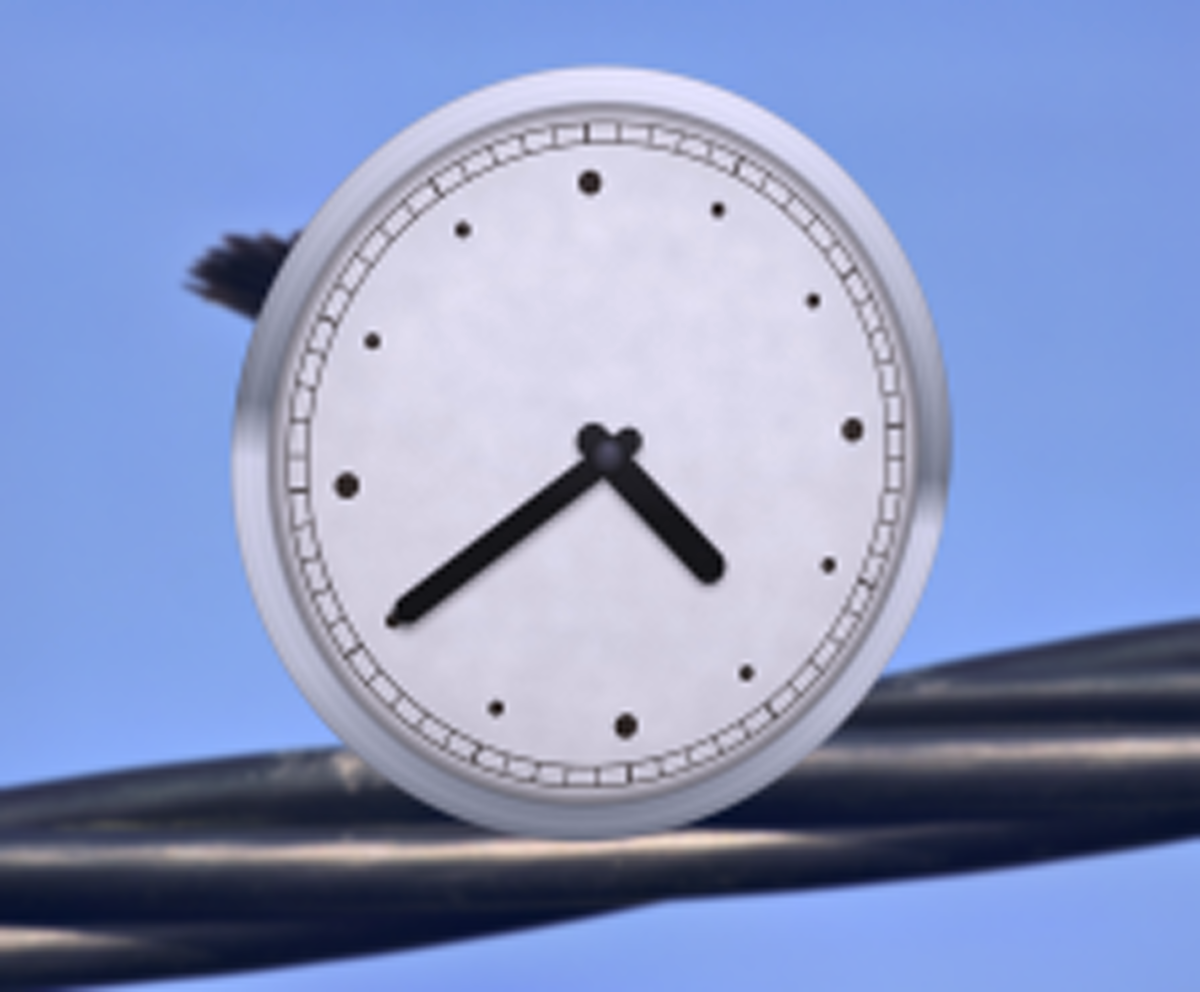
4:40
